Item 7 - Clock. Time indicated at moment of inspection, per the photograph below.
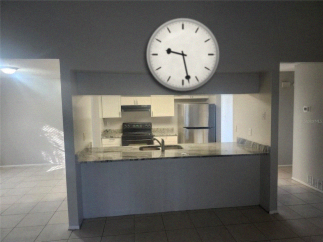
9:28
